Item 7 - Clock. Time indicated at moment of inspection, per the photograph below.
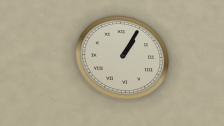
1:05
